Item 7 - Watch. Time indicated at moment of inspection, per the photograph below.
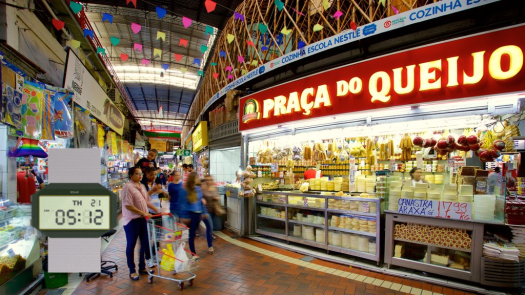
5:12
